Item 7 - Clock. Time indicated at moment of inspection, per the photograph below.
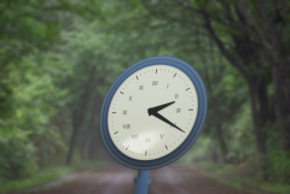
2:20
